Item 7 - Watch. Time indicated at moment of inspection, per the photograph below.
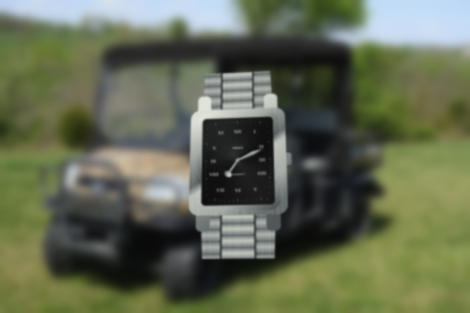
7:11
